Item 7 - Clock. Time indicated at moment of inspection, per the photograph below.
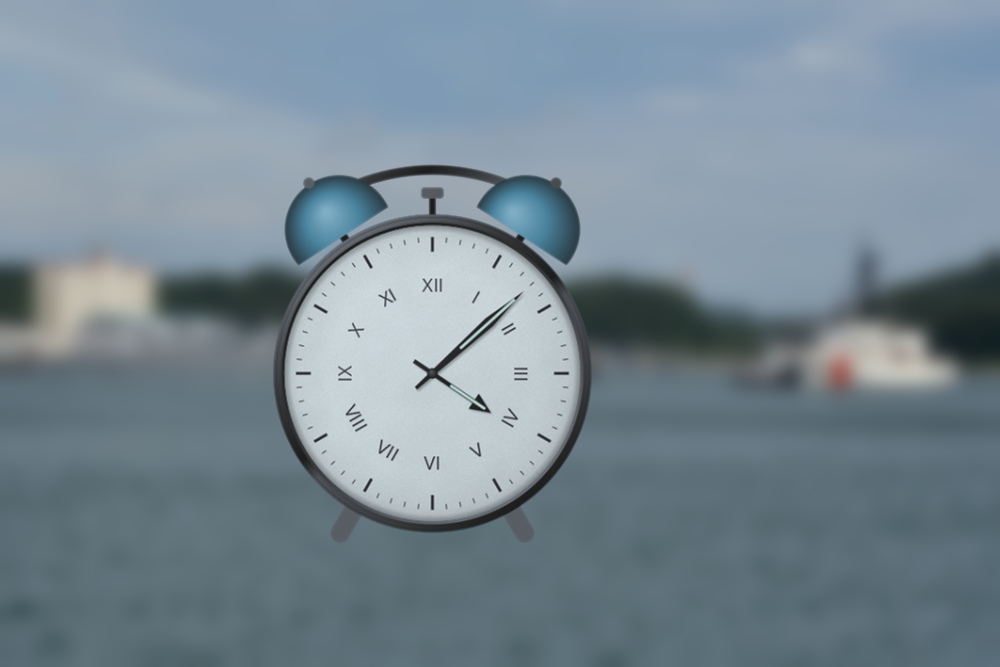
4:08
